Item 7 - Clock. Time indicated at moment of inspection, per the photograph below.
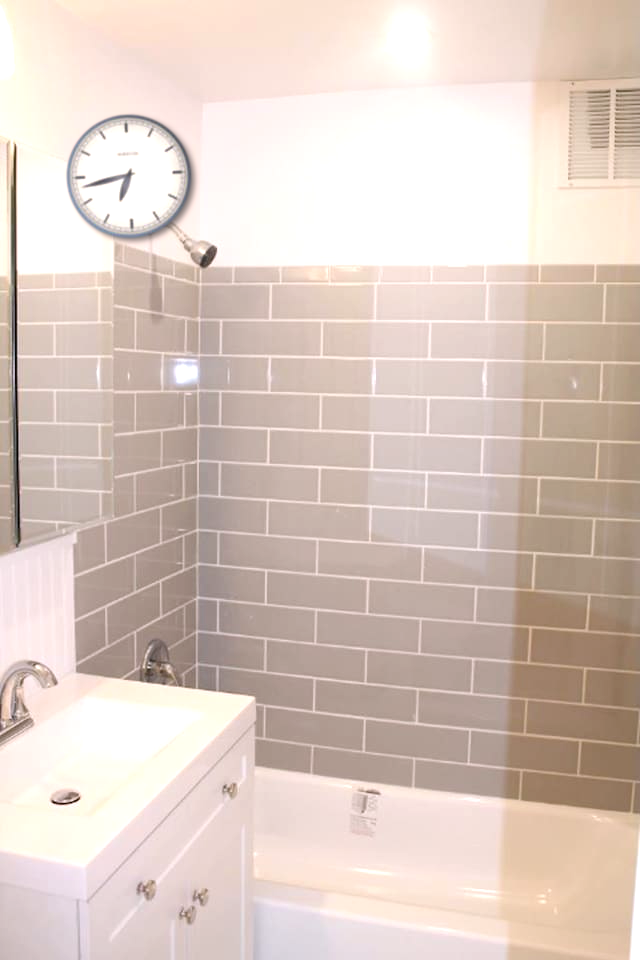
6:43
